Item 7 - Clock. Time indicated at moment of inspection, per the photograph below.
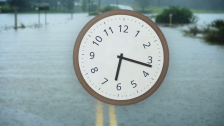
6:17
